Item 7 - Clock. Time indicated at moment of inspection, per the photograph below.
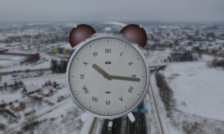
10:16
